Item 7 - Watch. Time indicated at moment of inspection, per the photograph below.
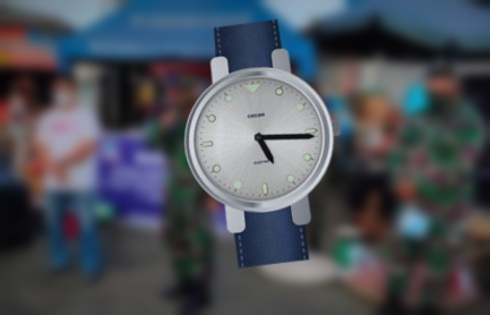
5:16
